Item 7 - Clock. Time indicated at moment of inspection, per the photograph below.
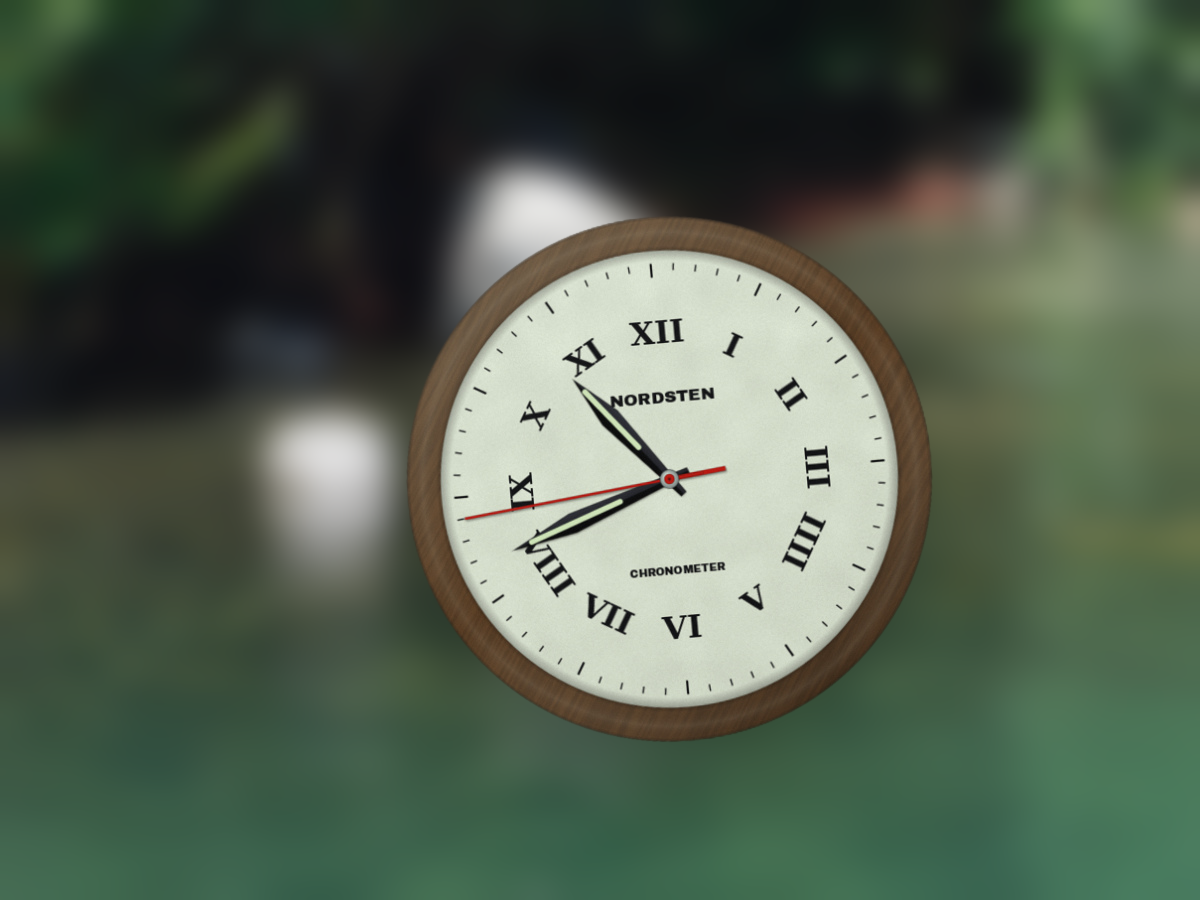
10:41:44
